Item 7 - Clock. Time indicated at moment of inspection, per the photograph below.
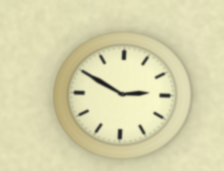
2:50
